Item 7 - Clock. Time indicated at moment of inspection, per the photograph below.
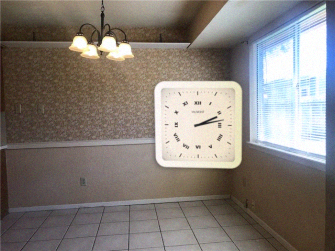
2:13
